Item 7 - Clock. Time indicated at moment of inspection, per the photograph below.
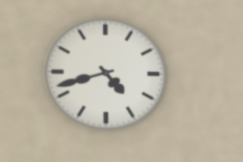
4:42
